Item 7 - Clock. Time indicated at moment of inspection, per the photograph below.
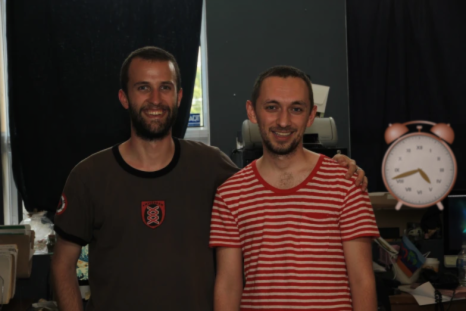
4:42
